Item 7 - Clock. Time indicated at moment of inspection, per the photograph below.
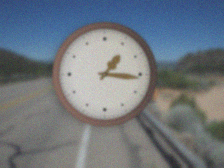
1:16
